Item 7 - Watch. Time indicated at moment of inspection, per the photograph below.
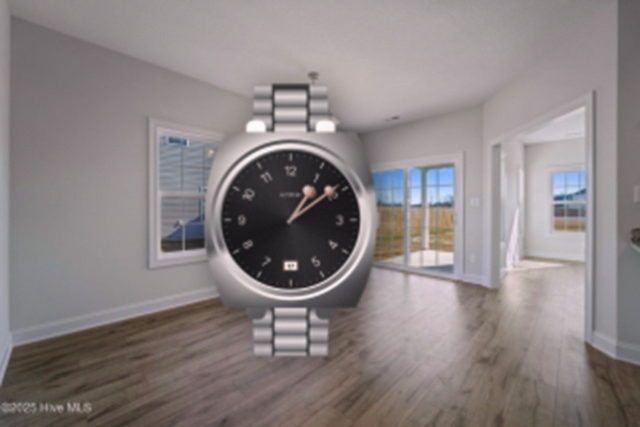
1:09
